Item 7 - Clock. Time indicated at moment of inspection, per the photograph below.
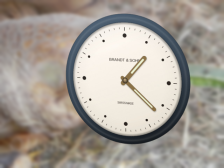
1:22
